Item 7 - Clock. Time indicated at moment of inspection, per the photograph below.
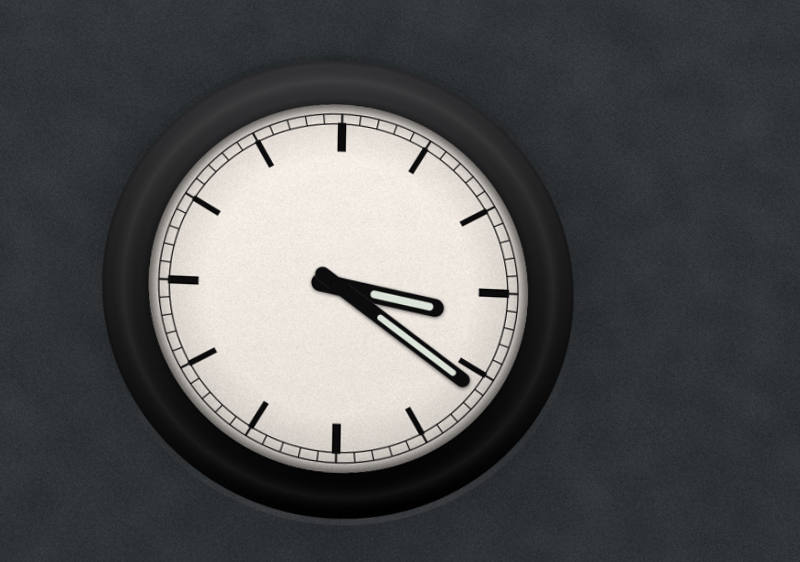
3:21
